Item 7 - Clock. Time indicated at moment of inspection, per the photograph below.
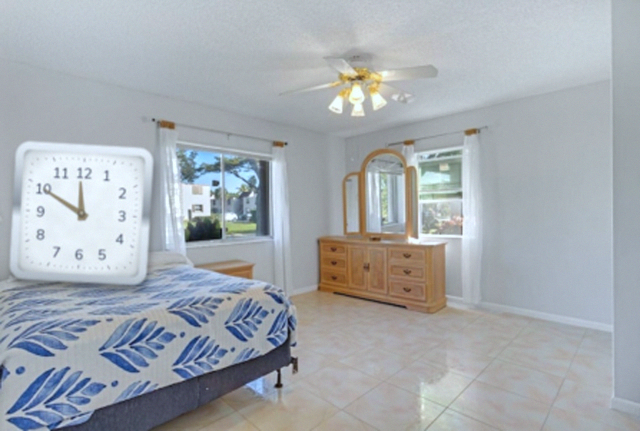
11:50
